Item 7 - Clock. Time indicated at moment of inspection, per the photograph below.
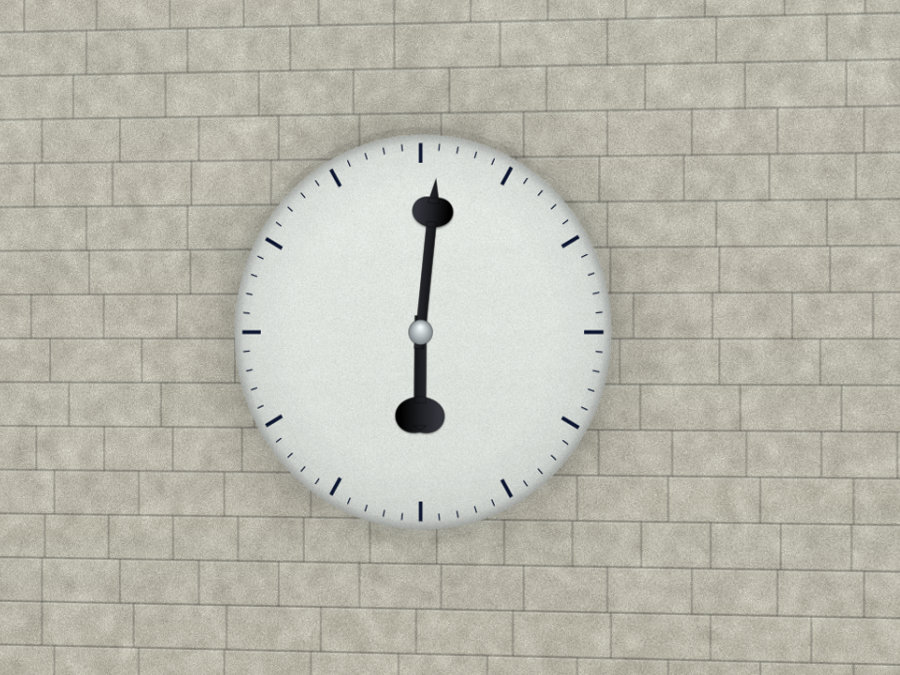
6:01
